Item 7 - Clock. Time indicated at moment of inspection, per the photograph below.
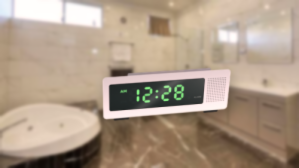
12:28
